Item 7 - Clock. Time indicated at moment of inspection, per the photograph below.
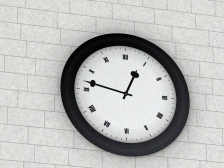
12:47
